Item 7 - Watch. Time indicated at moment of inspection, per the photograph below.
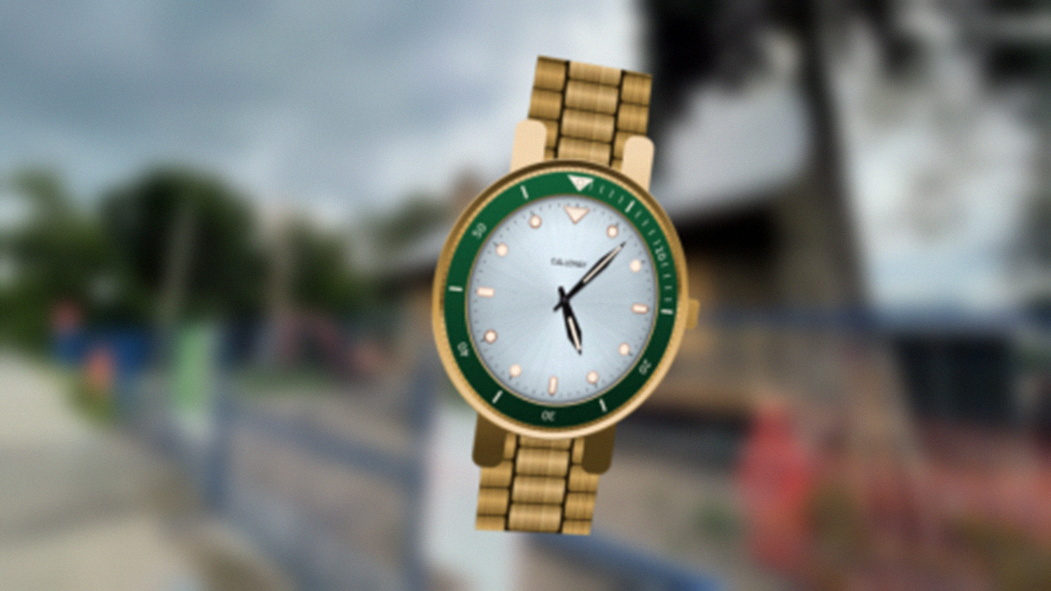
5:07
